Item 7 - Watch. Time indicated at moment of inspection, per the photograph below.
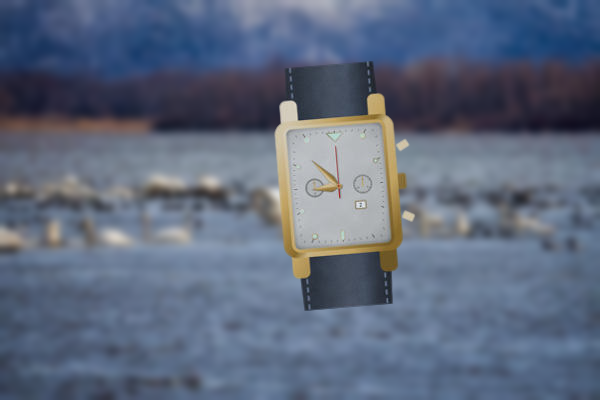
8:53
